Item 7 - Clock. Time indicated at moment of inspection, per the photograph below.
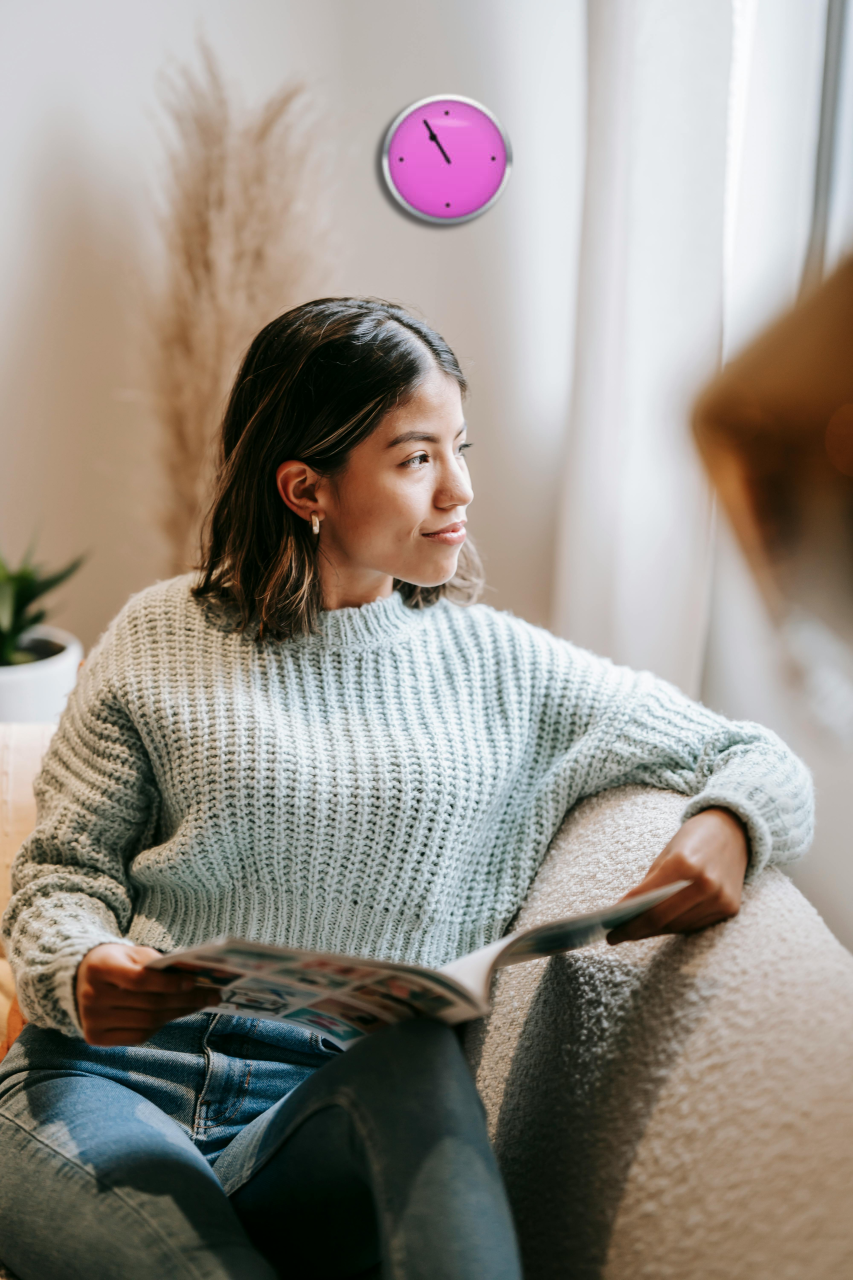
10:55
